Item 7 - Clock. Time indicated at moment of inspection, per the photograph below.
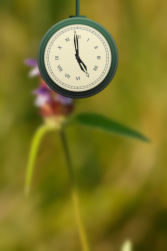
4:59
